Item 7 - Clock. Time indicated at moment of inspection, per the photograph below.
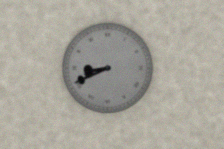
8:41
